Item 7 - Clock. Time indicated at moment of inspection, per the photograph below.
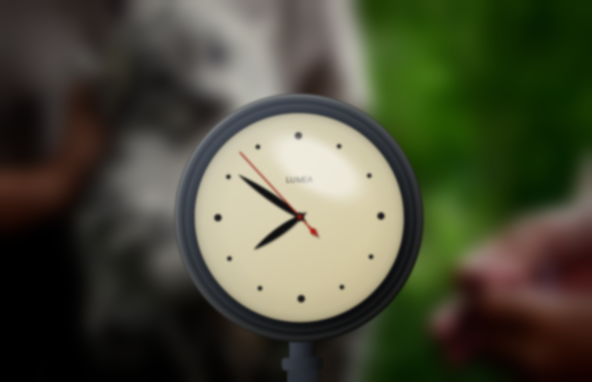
7:50:53
